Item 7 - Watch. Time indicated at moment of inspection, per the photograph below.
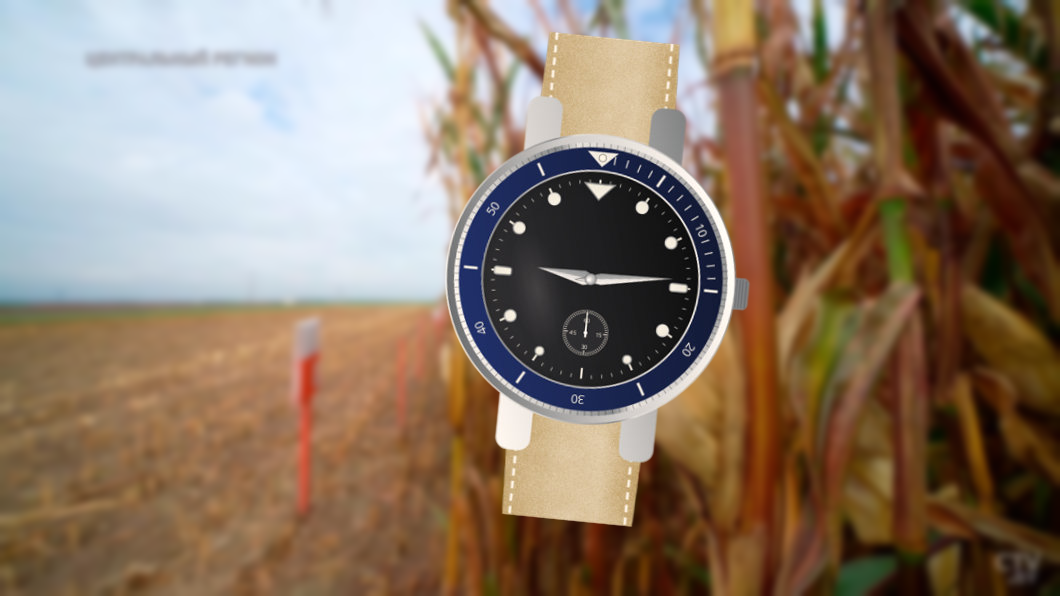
9:14
